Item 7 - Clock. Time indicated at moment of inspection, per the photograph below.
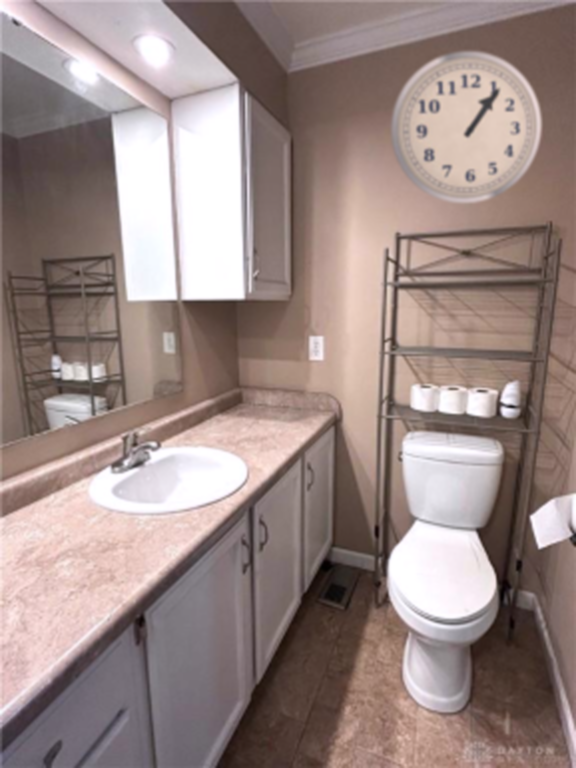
1:06
